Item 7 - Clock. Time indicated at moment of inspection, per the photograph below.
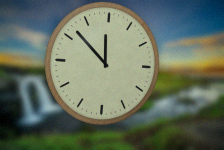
11:52
